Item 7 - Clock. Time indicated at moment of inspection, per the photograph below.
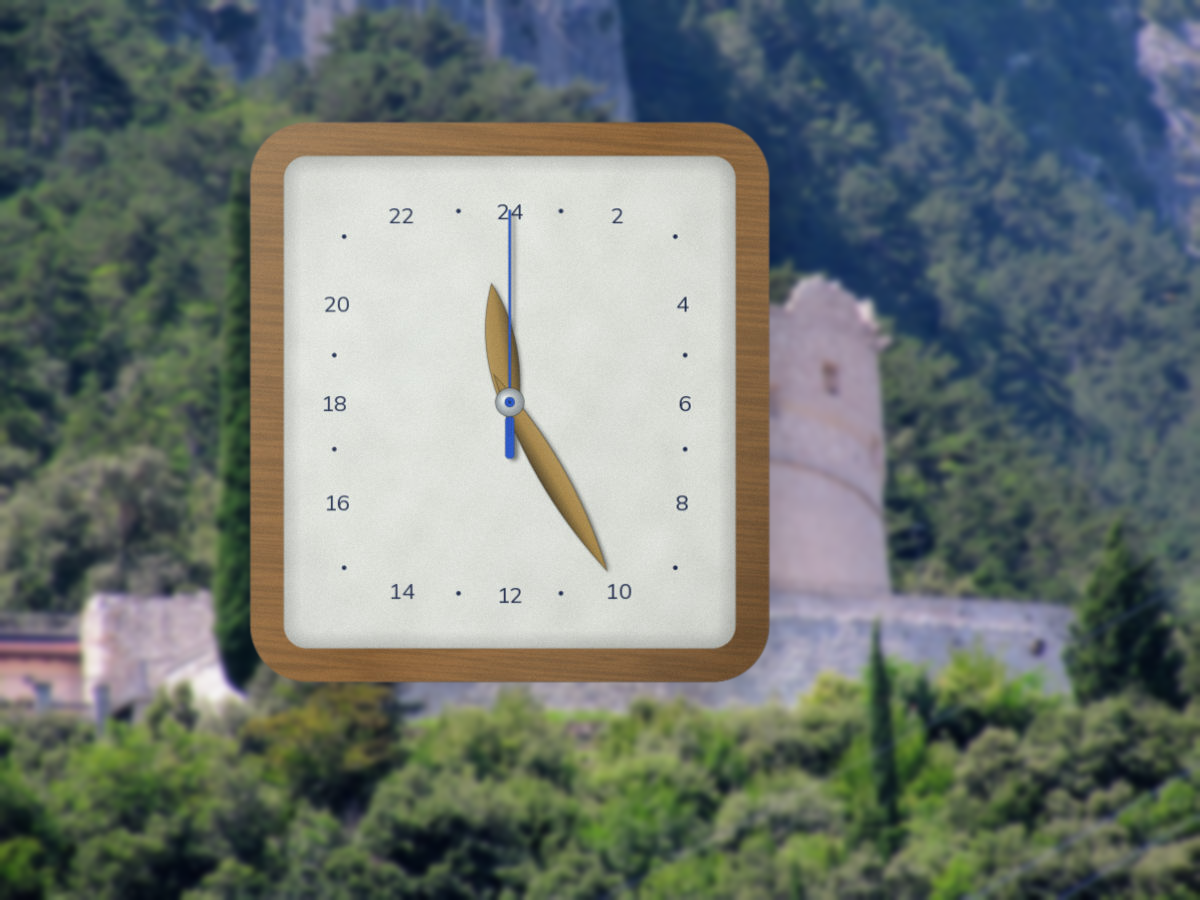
23:25:00
